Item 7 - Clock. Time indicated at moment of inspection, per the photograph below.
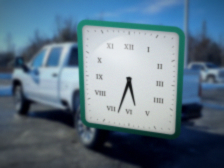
5:33
